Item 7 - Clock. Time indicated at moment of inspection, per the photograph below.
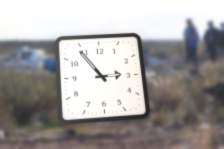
2:54
